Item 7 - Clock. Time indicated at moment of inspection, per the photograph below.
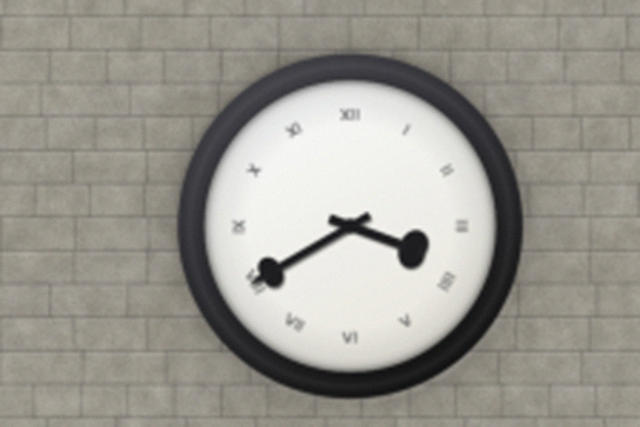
3:40
